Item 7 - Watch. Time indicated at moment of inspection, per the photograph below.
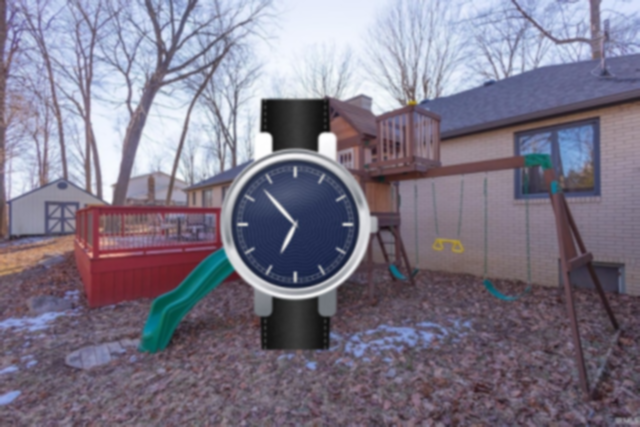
6:53
